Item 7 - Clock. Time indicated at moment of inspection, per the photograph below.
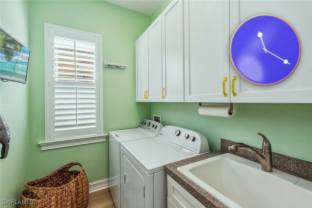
11:20
